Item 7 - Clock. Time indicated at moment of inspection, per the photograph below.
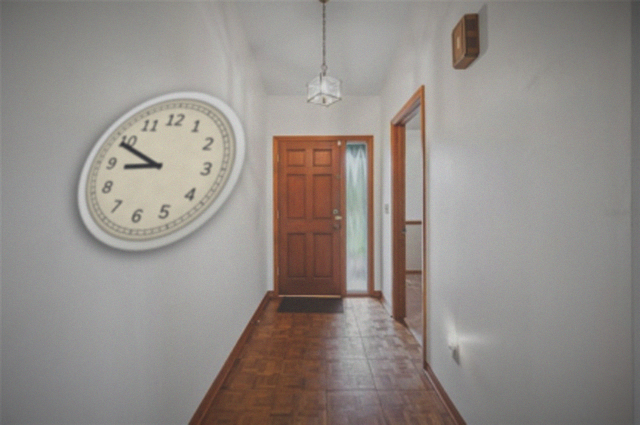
8:49
